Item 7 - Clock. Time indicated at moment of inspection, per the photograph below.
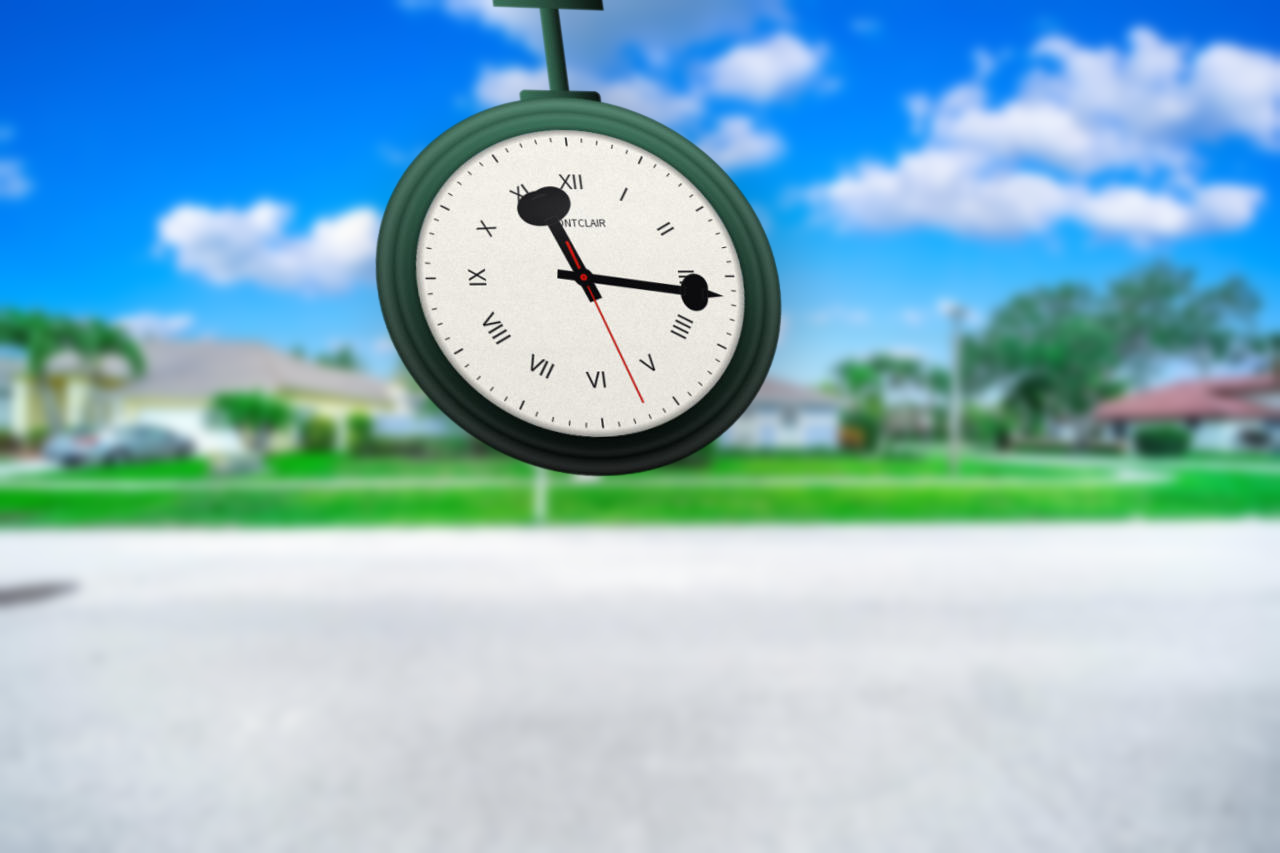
11:16:27
